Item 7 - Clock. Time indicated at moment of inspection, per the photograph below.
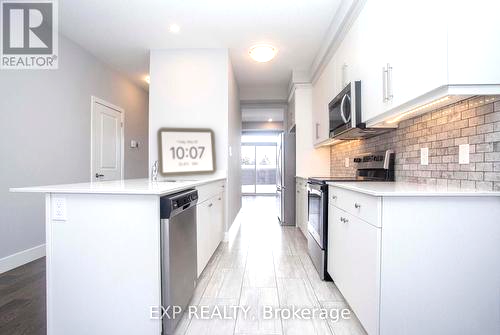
10:07
